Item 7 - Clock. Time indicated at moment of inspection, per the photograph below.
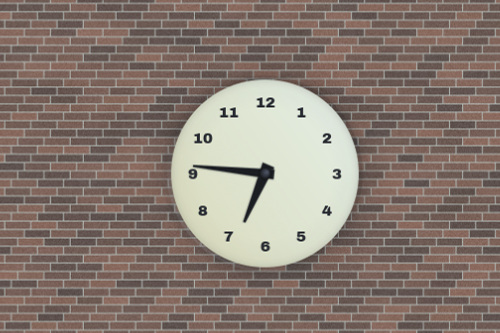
6:46
